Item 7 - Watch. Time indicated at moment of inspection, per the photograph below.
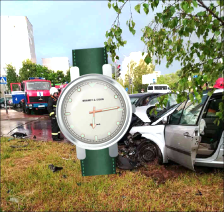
6:14
